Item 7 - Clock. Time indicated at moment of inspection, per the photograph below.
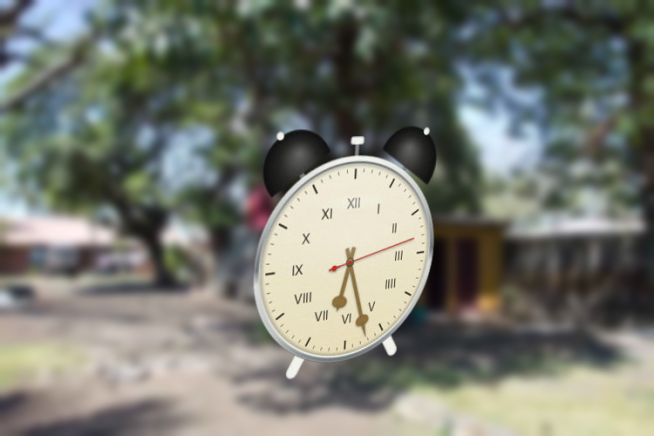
6:27:13
